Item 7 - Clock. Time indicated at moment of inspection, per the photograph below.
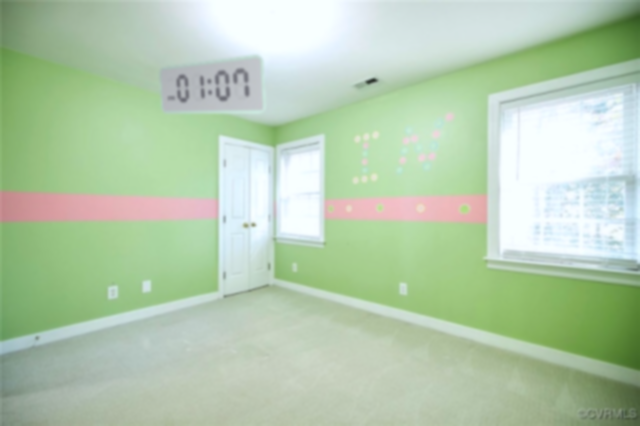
1:07
